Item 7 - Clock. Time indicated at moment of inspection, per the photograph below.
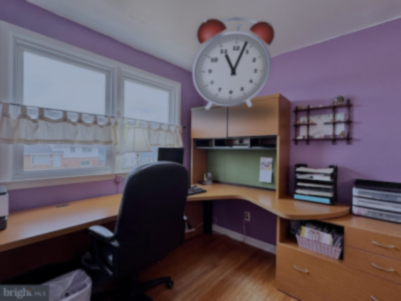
11:03
